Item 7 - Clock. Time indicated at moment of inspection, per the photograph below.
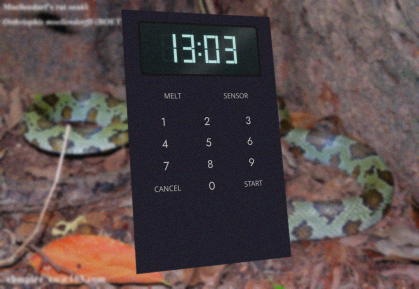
13:03
